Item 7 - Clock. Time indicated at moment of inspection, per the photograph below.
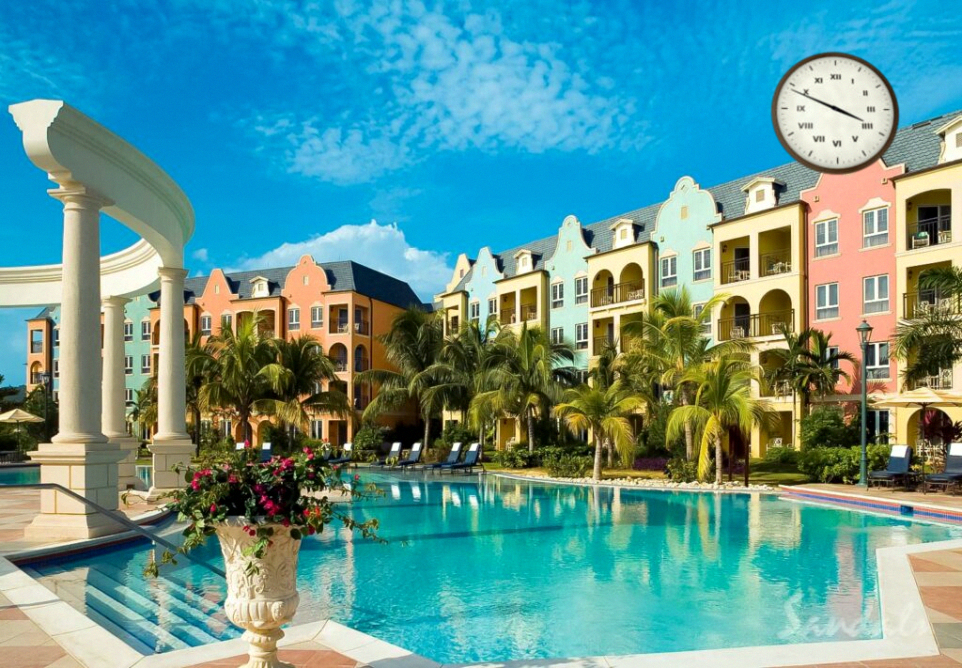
3:49
